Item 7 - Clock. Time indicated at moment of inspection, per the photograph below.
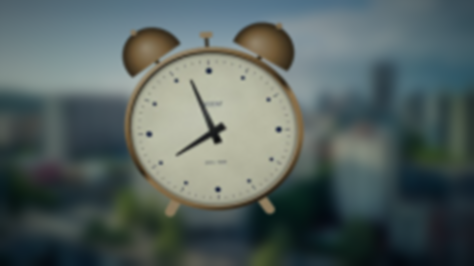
7:57
